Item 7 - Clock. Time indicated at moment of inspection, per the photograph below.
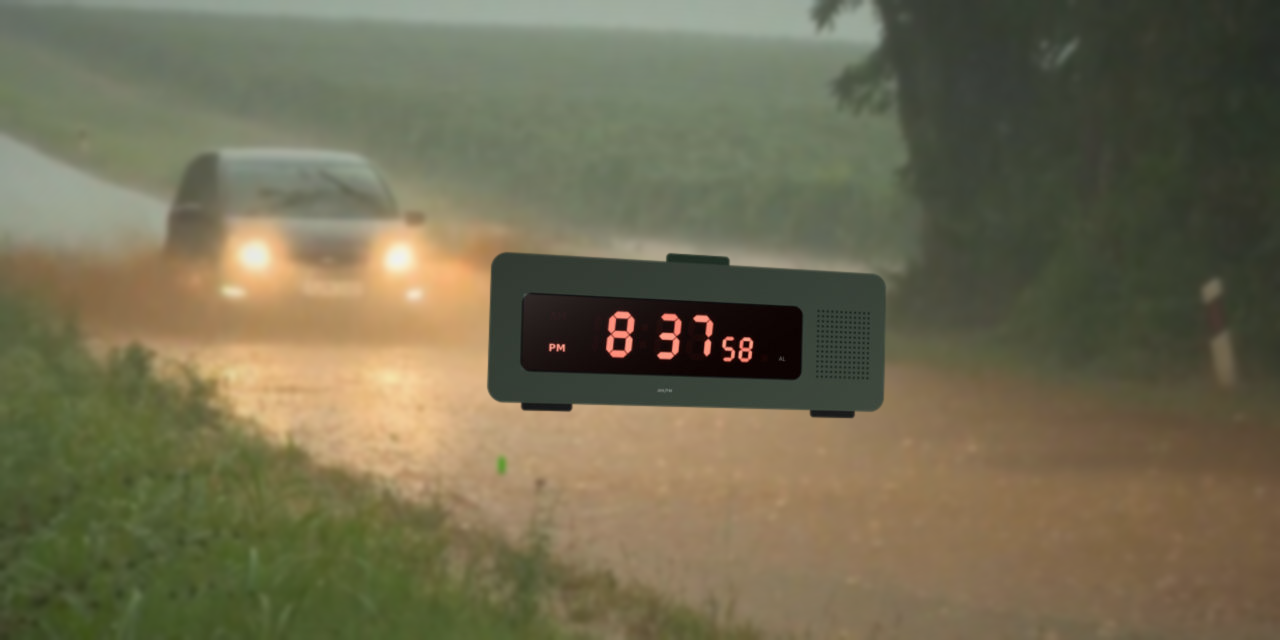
8:37:58
